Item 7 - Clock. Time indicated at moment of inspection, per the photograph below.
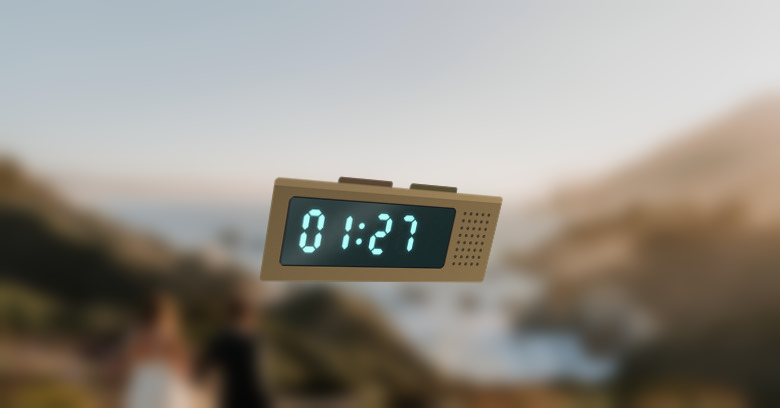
1:27
